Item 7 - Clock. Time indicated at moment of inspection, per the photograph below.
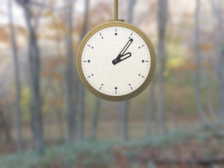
2:06
